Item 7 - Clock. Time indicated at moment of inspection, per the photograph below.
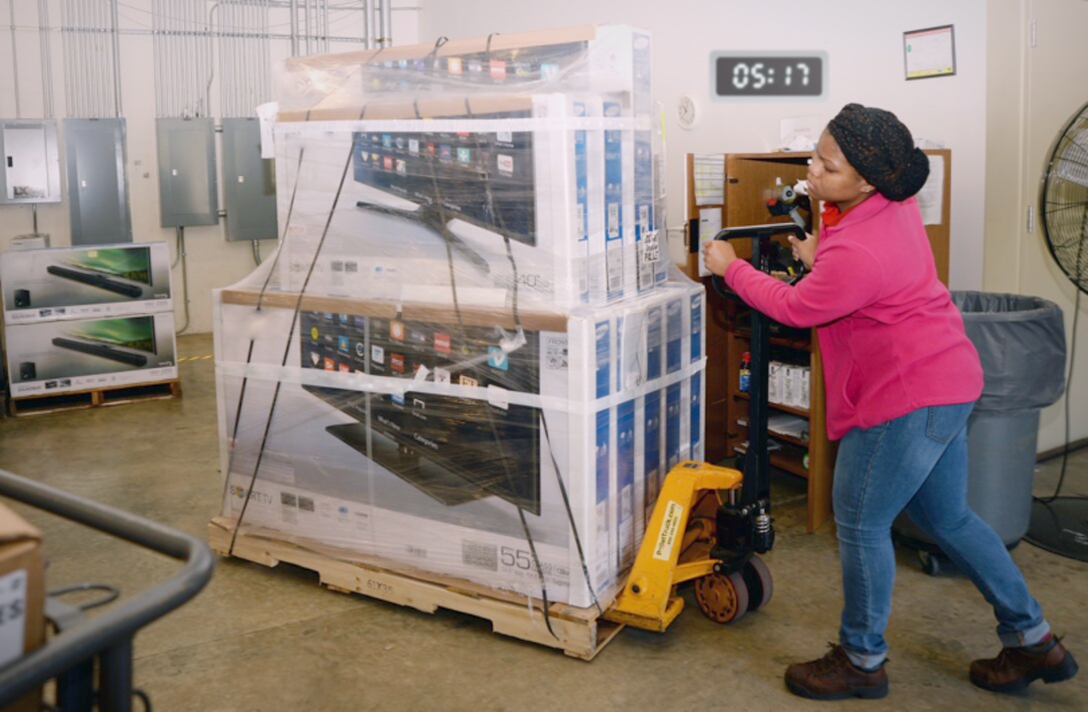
5:17
